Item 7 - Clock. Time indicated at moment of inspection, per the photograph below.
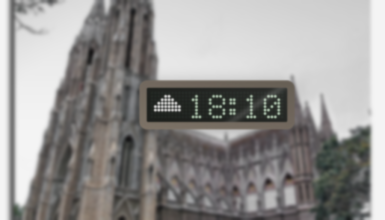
18:10
